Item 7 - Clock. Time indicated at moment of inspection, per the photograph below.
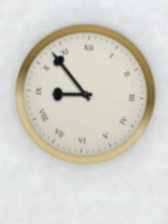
8:53
